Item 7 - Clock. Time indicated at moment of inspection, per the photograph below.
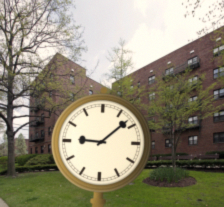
9:08
